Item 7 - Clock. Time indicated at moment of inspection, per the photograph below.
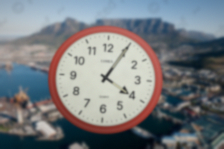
4:05
